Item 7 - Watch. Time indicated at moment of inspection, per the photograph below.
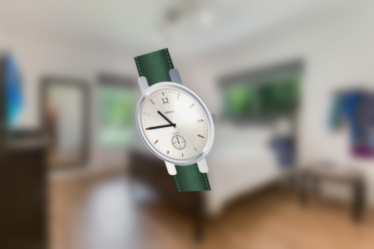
10:45
